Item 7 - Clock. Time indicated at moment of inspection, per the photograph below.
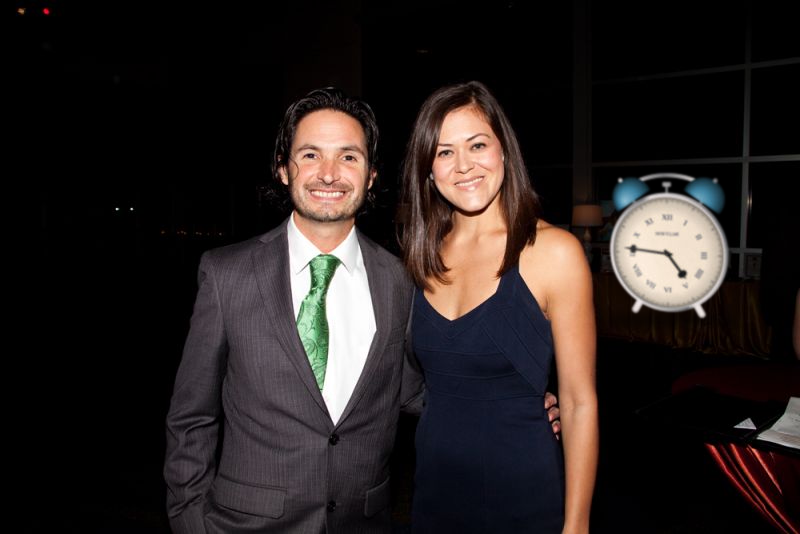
4:46
